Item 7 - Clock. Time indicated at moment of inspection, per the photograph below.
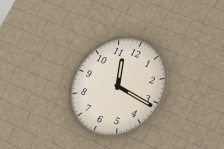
11:16
